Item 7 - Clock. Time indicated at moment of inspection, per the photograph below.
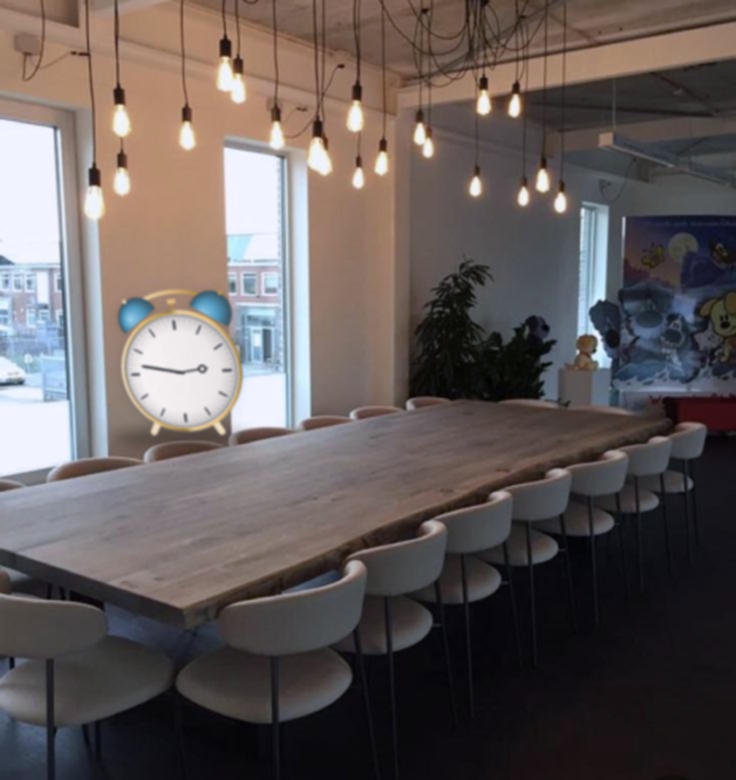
2:47
